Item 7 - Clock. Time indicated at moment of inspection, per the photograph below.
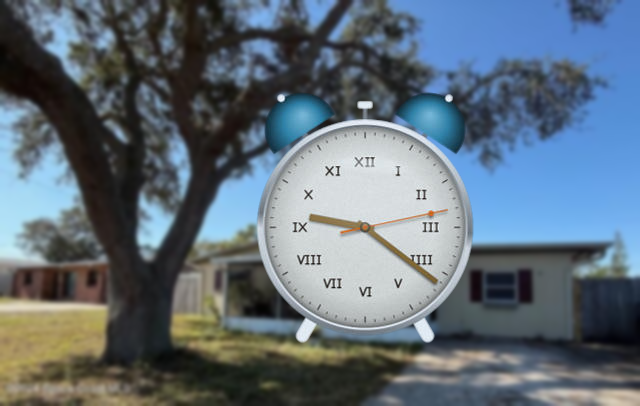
9:21:13
